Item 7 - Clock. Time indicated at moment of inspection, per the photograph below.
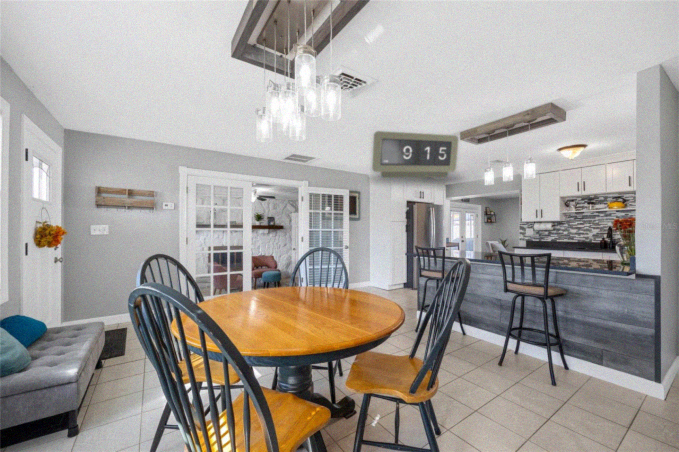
9:15
